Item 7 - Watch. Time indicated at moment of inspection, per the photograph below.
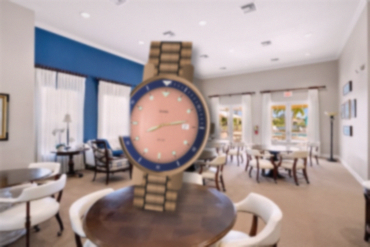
8:13
